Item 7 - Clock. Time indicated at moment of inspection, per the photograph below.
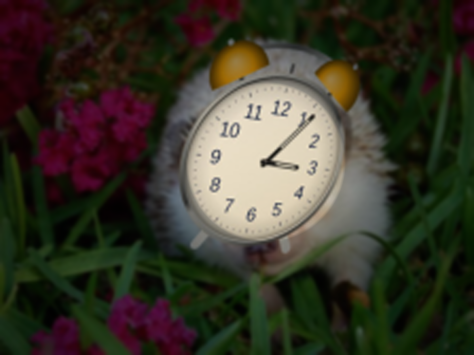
3:06
